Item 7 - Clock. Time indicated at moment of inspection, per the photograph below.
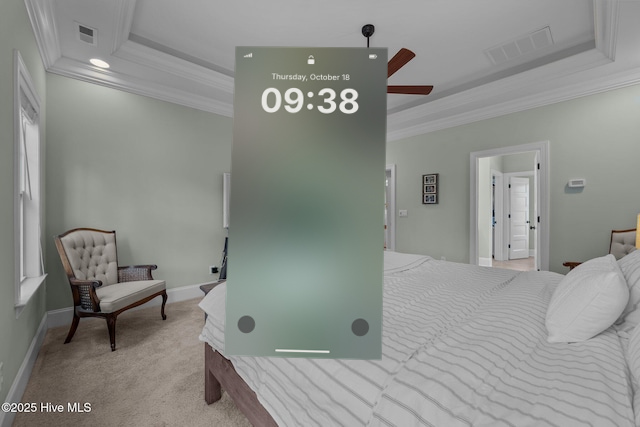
9:38
